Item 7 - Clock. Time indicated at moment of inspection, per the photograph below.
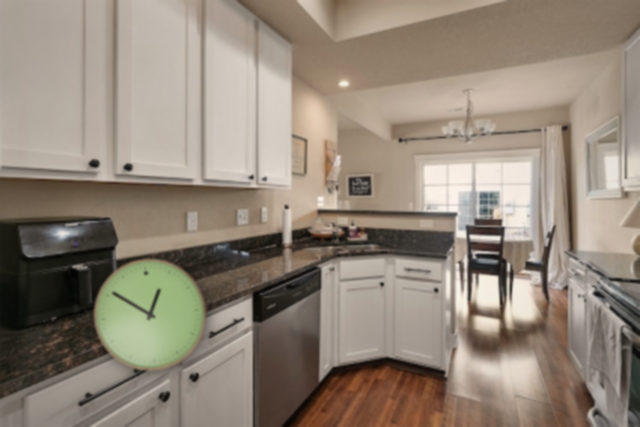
12:51
